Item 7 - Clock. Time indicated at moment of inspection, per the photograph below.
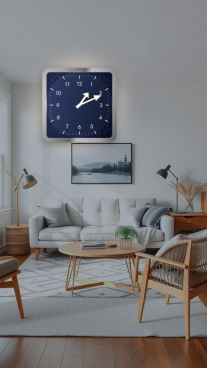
1:11
